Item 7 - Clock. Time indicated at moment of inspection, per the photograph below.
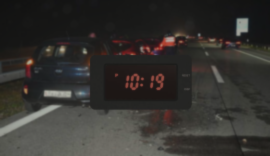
10:19
